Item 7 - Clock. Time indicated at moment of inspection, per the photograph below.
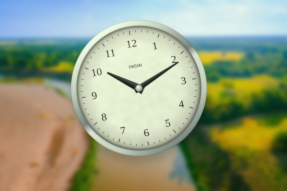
10:11
